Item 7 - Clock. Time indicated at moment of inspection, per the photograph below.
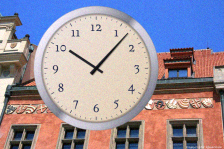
10:07
